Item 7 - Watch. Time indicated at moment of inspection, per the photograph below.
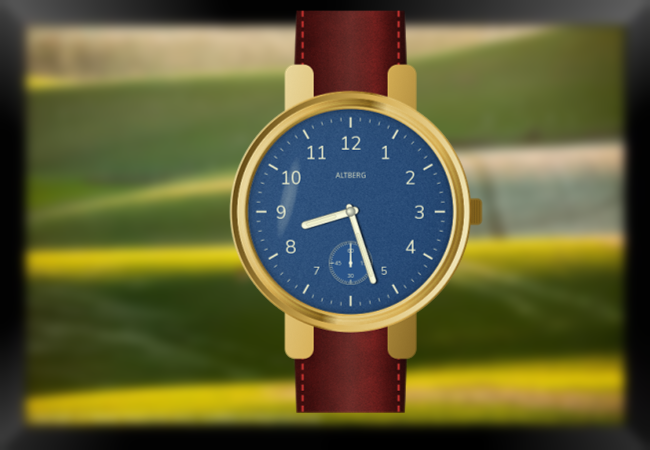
8:27
